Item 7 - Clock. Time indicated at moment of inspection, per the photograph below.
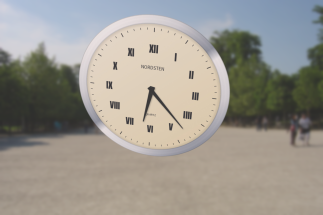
6:23
